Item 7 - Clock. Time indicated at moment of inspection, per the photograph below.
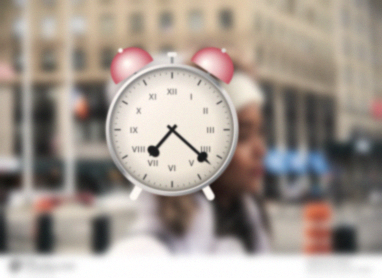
7:22
